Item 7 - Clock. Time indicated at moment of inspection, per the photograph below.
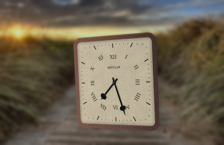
7:27
